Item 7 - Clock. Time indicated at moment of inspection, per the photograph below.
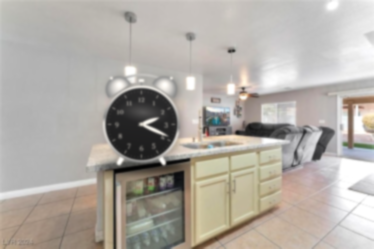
2:19
